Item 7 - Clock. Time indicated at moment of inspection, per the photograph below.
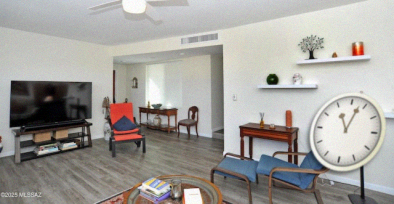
11:03
